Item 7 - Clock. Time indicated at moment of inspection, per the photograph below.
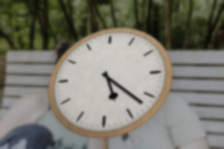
5:22
